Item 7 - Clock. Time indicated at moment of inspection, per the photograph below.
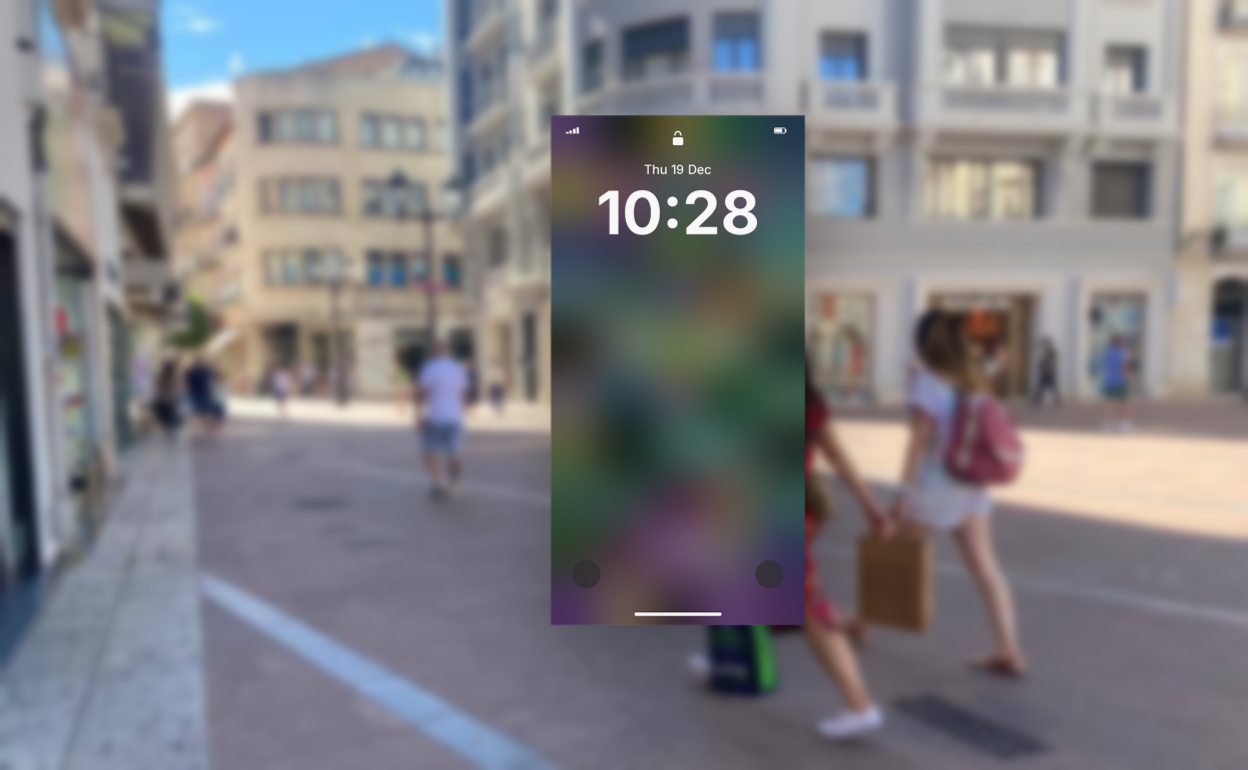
10:28
